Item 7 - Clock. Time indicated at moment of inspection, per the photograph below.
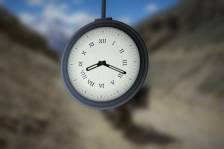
8:19
